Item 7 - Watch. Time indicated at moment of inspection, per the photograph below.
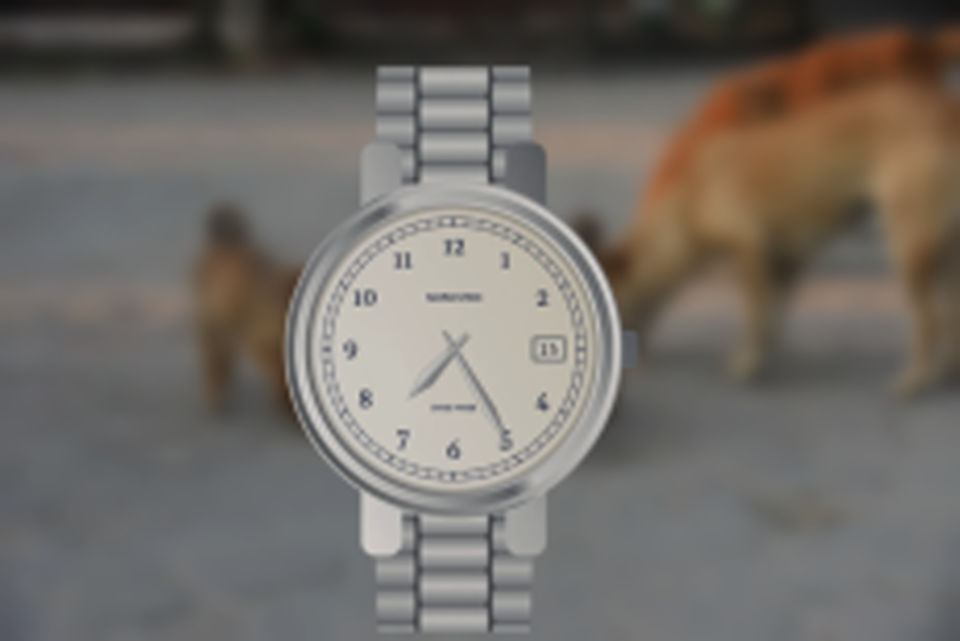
7:25
